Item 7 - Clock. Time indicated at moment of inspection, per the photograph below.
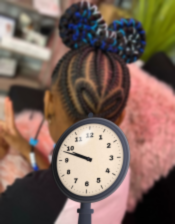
9:48
